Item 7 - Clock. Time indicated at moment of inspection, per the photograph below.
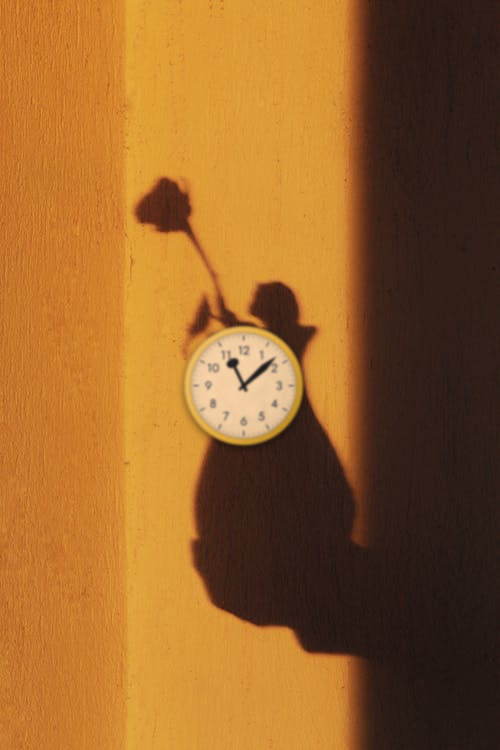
11:08
